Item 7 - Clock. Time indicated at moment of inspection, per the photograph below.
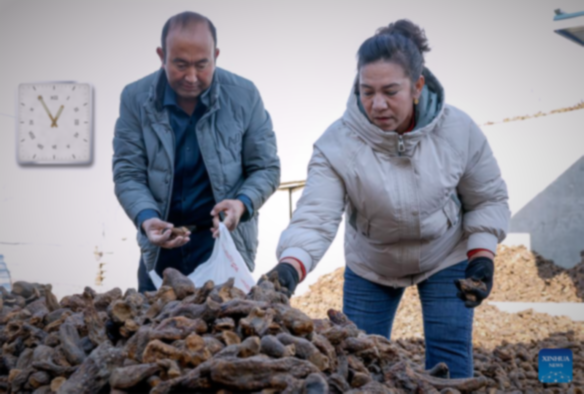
12:55
